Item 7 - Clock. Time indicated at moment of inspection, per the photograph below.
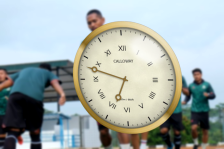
6:48
